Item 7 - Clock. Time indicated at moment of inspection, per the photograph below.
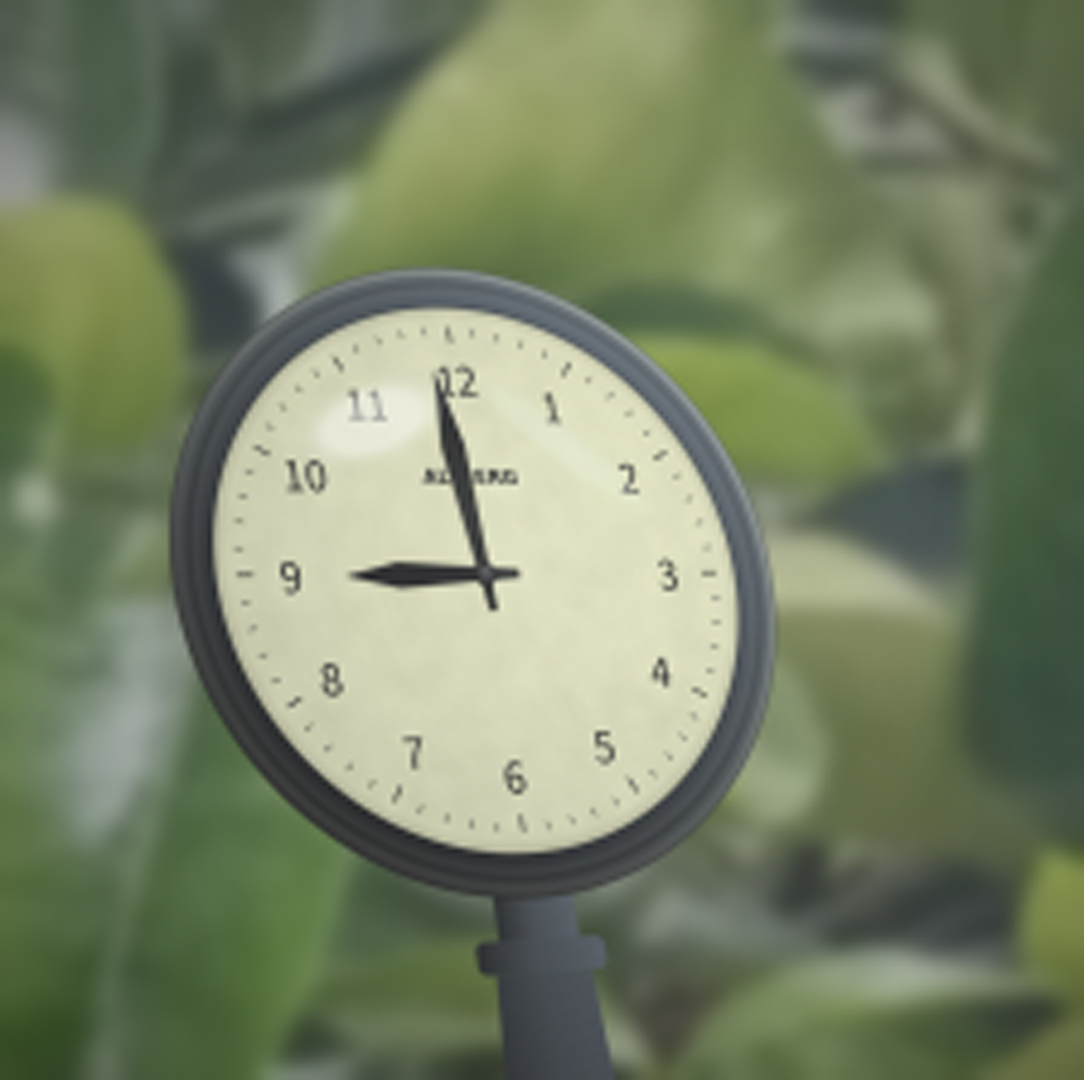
8:59
